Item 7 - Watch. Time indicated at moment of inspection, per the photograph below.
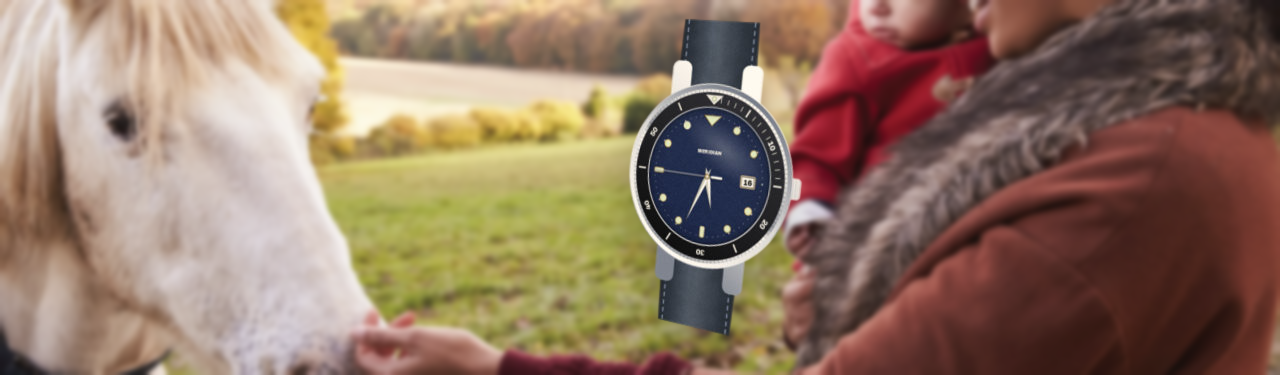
5:33:45
